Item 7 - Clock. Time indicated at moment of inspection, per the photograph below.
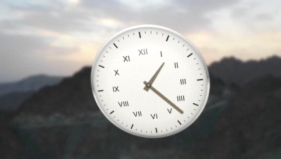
1:23
